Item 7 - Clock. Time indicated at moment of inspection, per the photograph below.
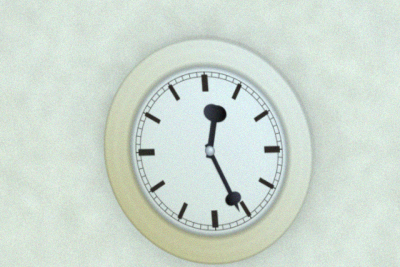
12:26
